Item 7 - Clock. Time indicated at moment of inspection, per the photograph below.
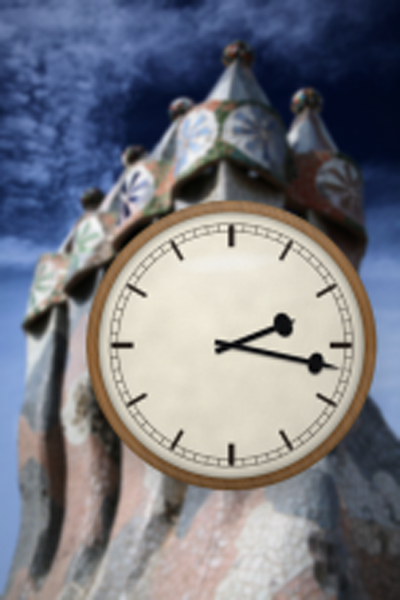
2:17
